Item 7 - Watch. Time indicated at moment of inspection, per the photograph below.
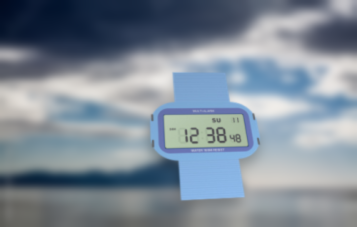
12:38
